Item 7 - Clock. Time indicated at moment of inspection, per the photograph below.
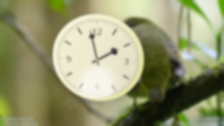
1:58
